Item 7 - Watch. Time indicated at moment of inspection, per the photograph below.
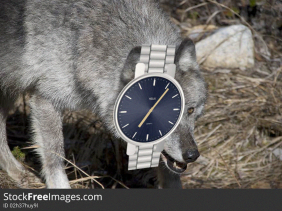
7:06
